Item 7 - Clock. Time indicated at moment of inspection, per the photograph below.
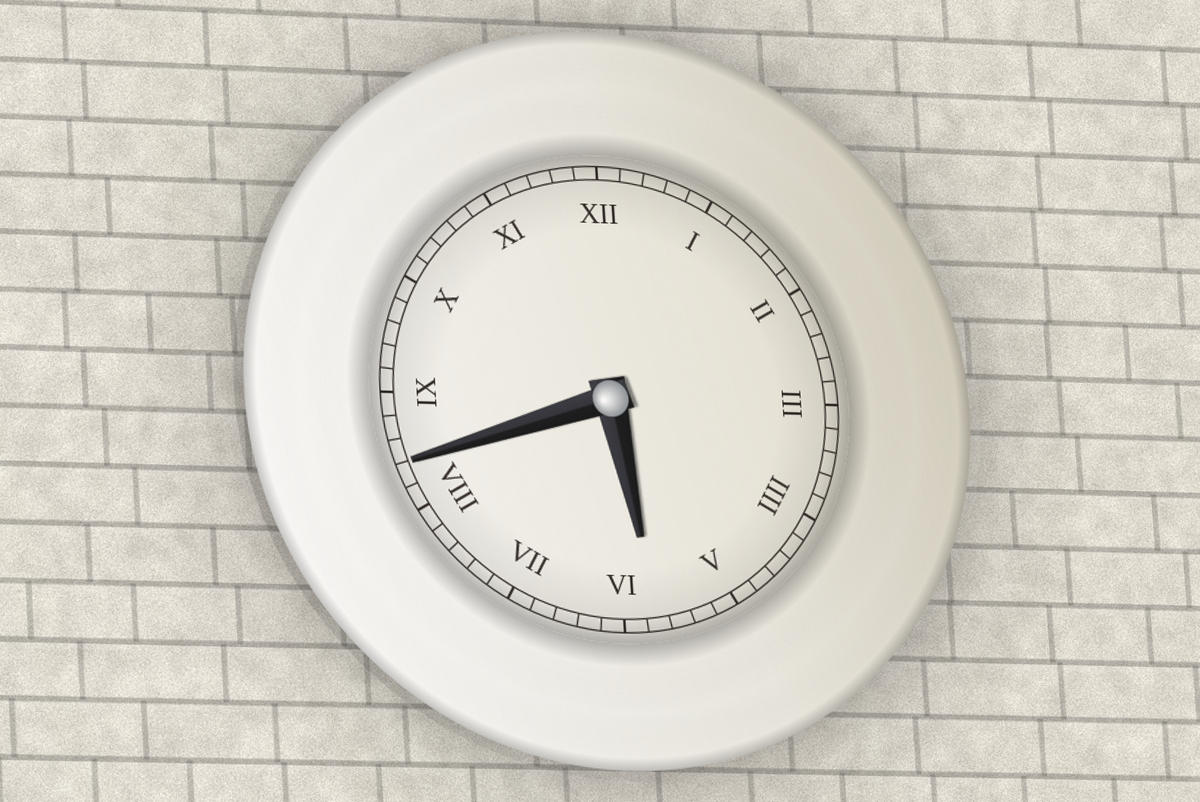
5:42
